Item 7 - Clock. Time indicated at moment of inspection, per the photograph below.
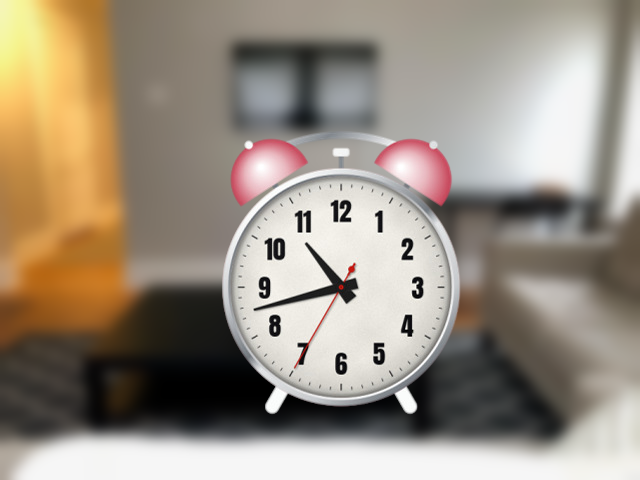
10:42:35
